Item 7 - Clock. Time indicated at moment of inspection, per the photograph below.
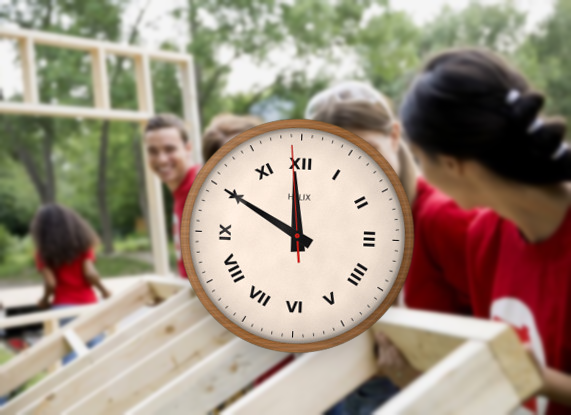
11:49:59
